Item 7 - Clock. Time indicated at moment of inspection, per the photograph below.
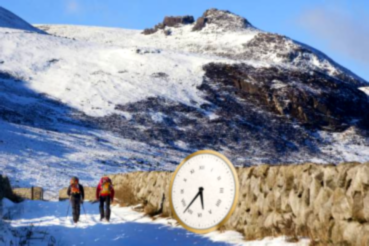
5:37
